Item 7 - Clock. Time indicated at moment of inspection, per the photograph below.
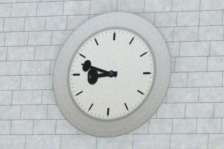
8:48
